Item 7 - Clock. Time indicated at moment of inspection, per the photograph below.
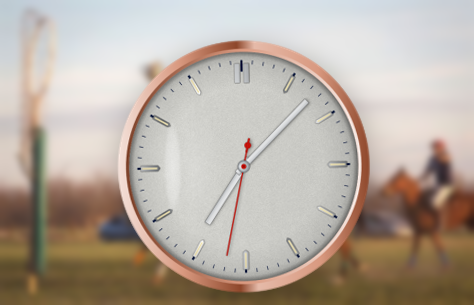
7:07:32
